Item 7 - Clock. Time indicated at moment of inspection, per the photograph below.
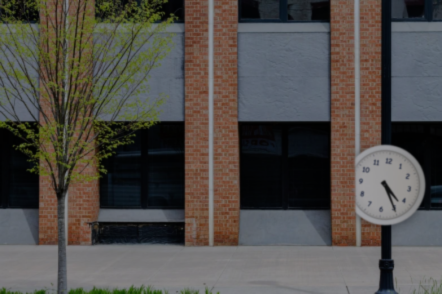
4:25
